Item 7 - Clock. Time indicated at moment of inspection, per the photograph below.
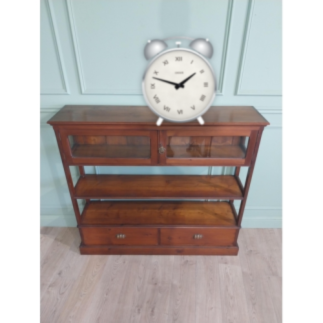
1:48
